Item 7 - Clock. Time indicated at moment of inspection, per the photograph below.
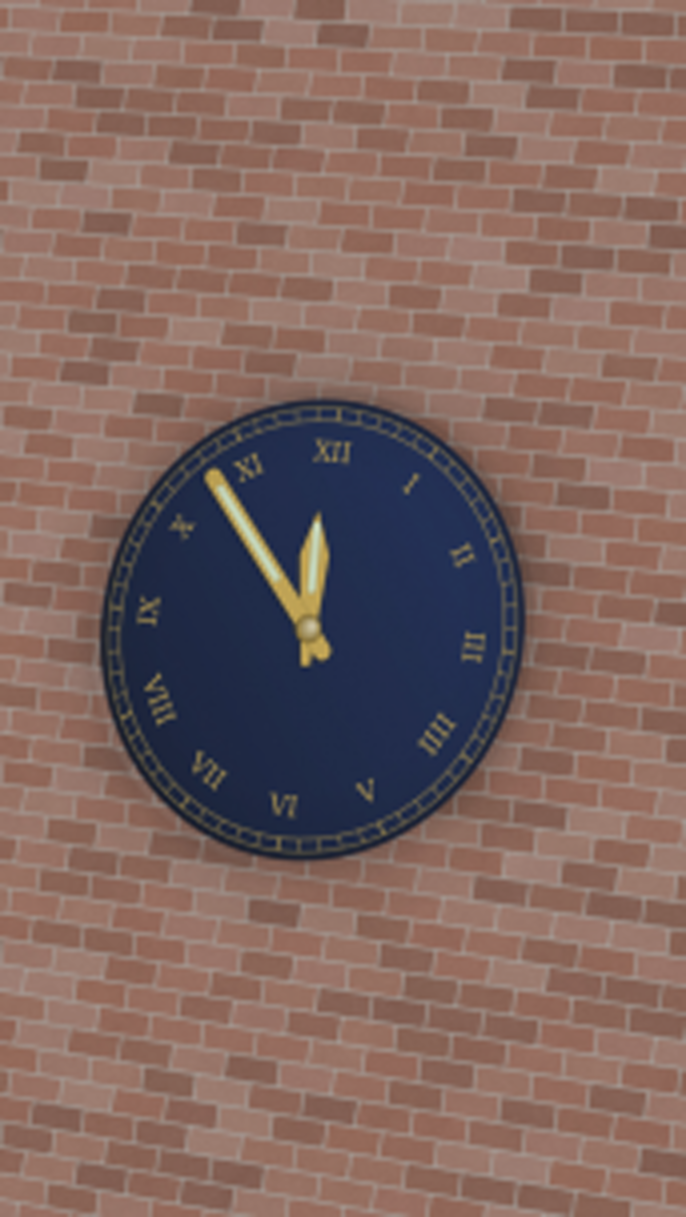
11:53
